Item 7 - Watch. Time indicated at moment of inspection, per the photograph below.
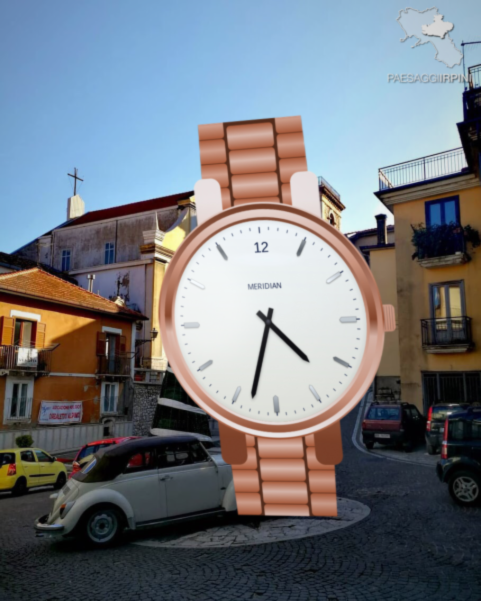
4:33
